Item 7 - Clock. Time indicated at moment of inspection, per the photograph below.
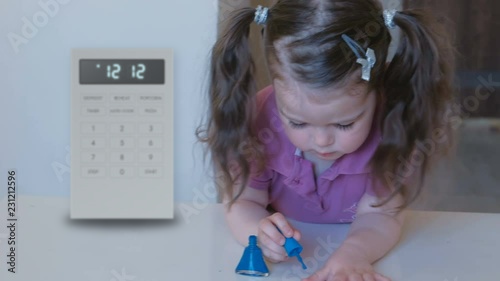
12:12
